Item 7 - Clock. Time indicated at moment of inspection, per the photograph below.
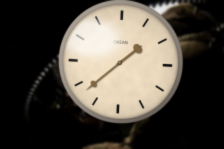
1:38
